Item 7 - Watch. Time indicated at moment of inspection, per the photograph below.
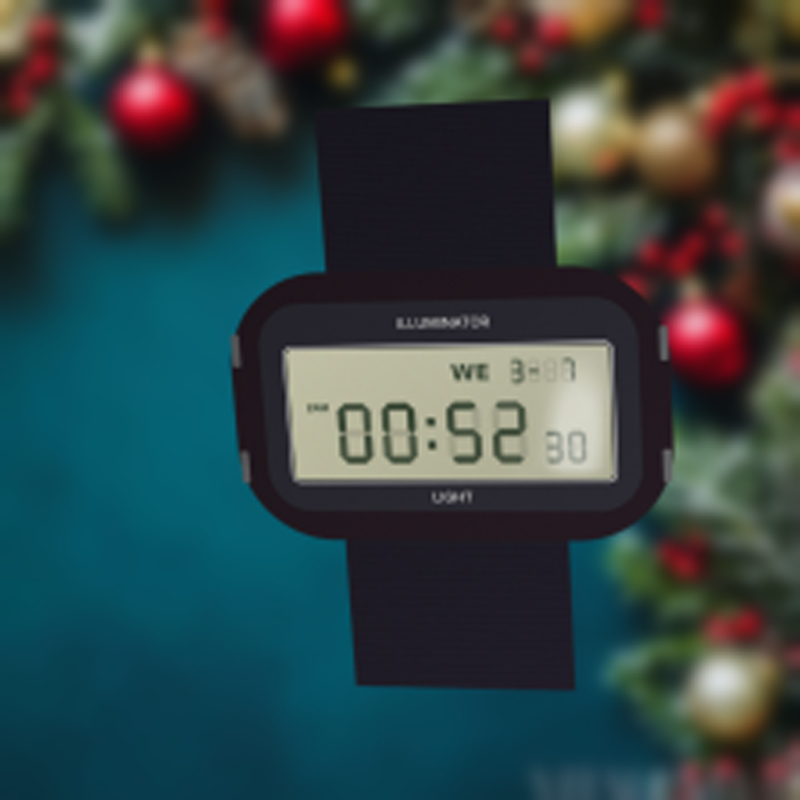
0:52:30
